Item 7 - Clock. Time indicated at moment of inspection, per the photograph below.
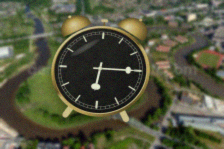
6:15
